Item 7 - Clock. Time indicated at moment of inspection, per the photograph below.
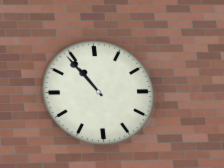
10:54
